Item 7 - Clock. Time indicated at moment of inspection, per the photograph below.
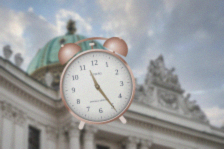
11:25
